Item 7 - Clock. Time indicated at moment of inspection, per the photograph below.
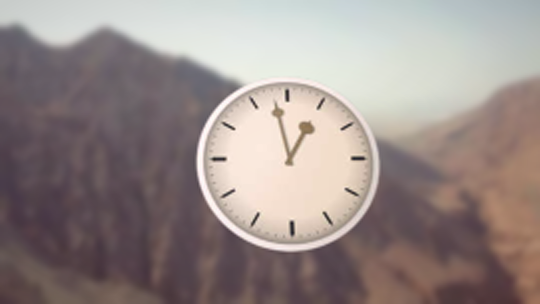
12:58
